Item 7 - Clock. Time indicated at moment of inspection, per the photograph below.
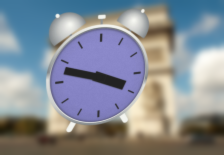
3:48
